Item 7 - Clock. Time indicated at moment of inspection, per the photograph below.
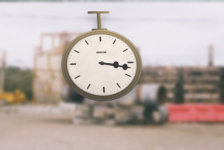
3:17
